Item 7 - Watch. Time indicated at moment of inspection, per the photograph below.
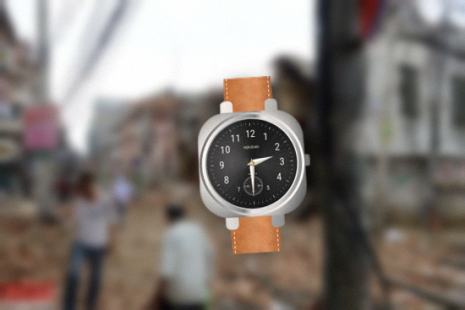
2:30
